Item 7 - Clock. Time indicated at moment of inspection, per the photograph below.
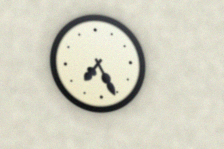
7:26
